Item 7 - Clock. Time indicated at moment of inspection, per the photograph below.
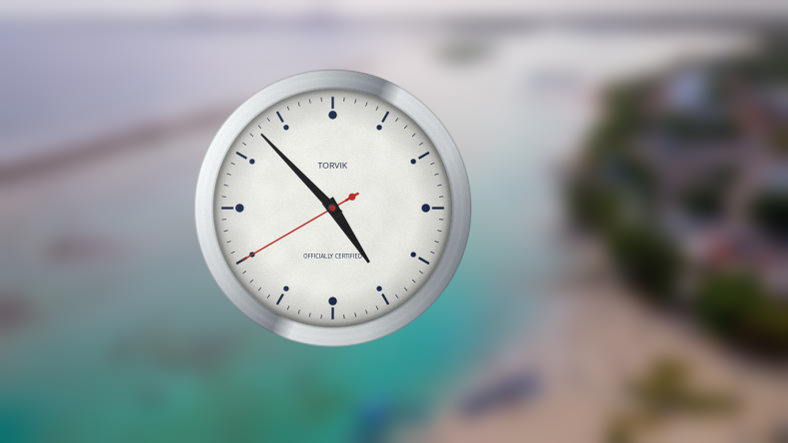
4:52:40
